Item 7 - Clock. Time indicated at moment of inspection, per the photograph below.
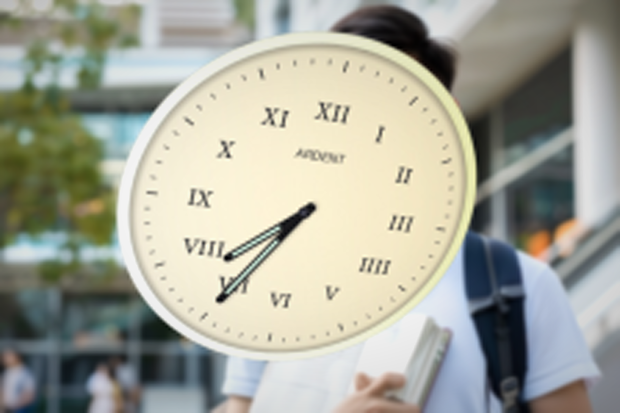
7:35
